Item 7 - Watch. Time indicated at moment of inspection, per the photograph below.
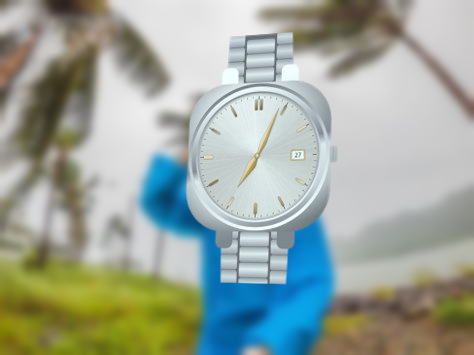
7:04
